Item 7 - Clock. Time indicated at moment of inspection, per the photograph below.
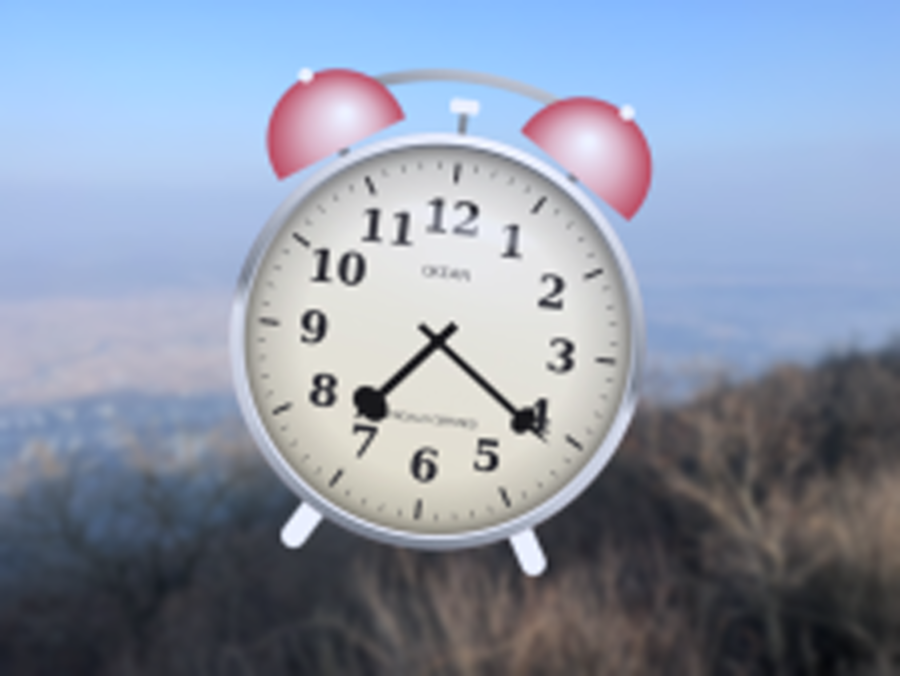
7:21
